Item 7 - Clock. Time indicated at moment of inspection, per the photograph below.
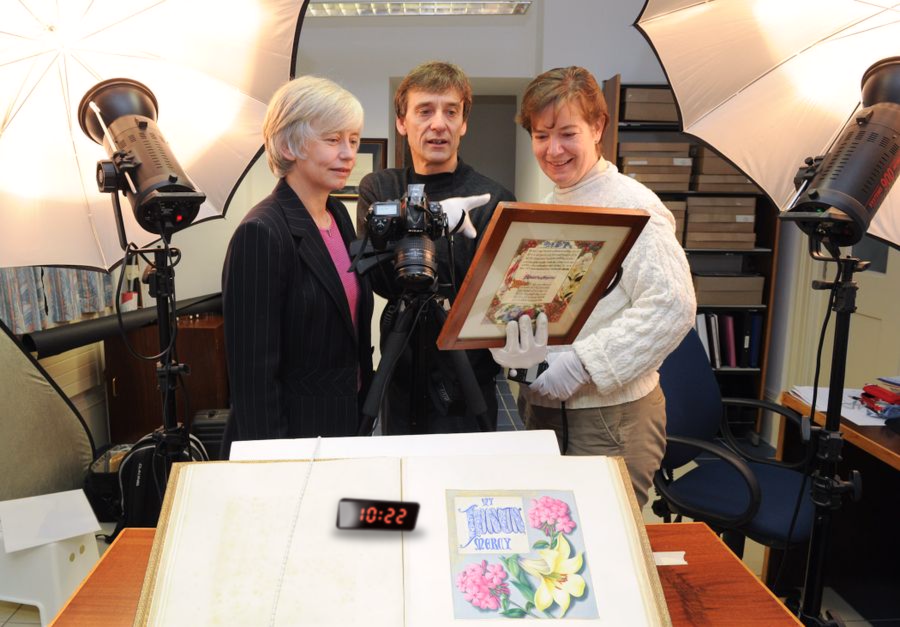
10:22
